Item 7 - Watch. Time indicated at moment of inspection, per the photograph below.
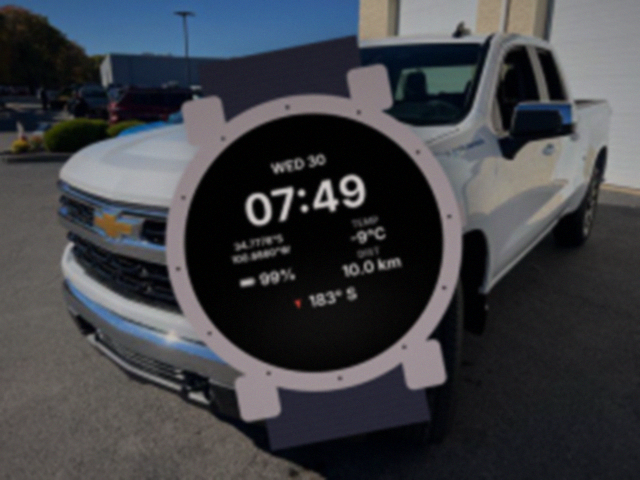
7:49
